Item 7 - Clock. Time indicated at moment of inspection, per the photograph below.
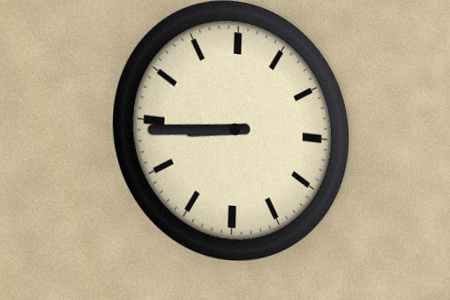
8:44
